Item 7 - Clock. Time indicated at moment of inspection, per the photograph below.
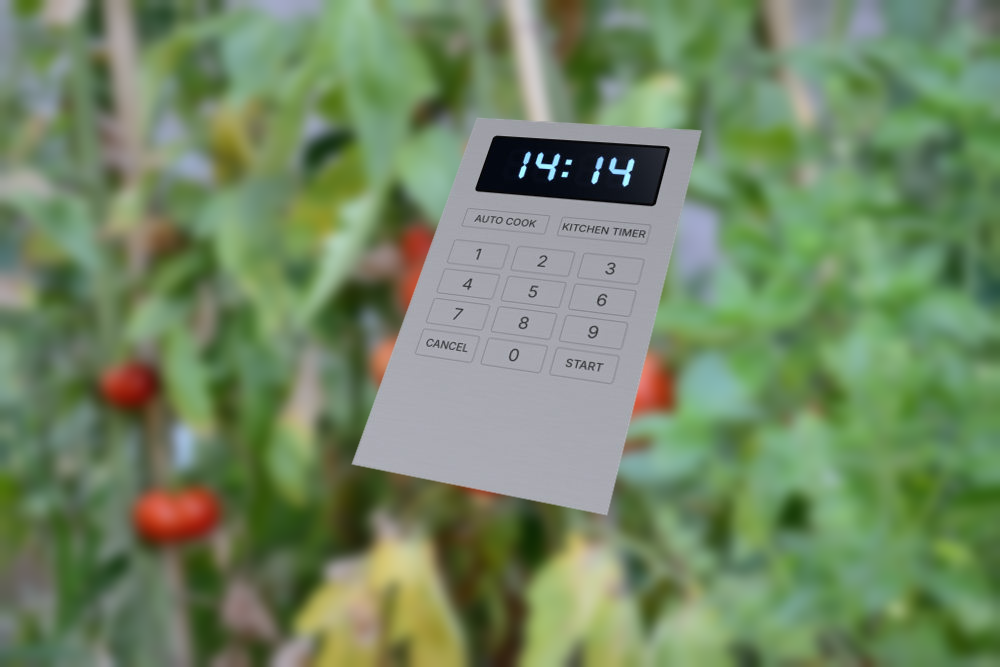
14:14
